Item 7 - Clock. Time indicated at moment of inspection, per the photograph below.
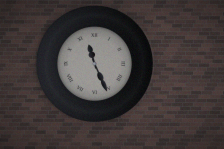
11:26
